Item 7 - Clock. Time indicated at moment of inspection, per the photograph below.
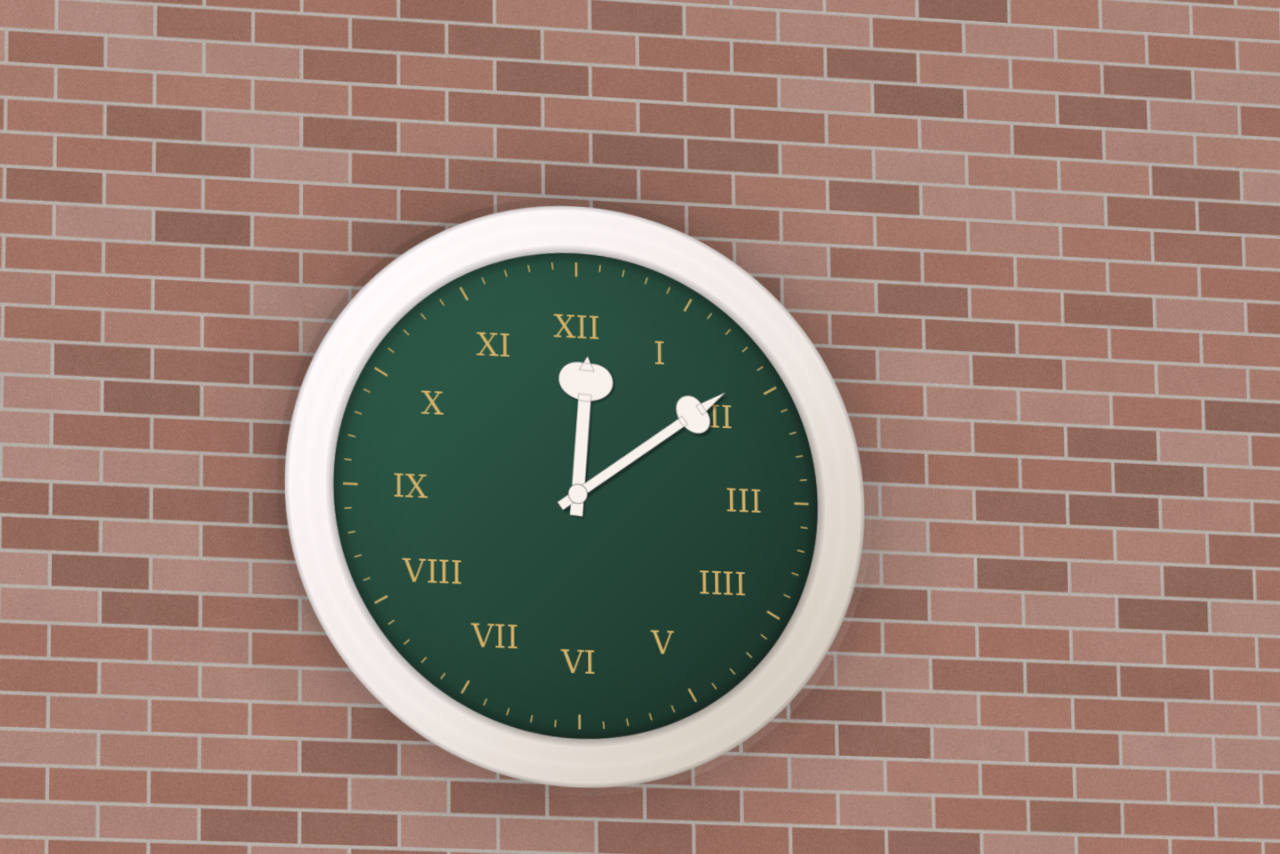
12:09
